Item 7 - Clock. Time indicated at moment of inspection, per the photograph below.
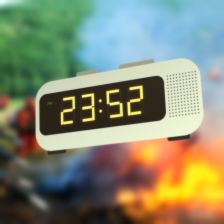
23:52
